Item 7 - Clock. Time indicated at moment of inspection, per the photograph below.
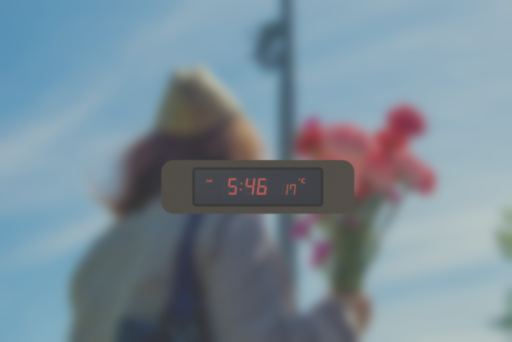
5:46
